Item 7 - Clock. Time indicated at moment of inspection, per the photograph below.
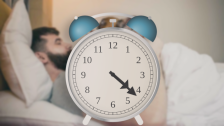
4:22
